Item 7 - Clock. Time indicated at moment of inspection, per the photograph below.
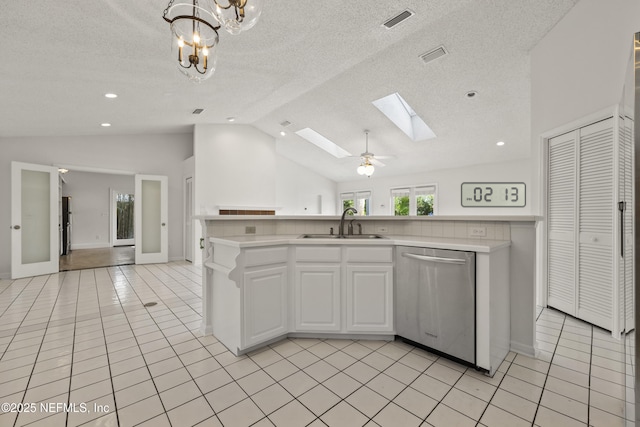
2:13
